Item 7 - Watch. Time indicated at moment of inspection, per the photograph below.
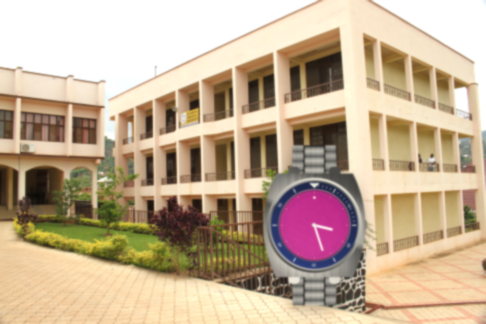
3:27
